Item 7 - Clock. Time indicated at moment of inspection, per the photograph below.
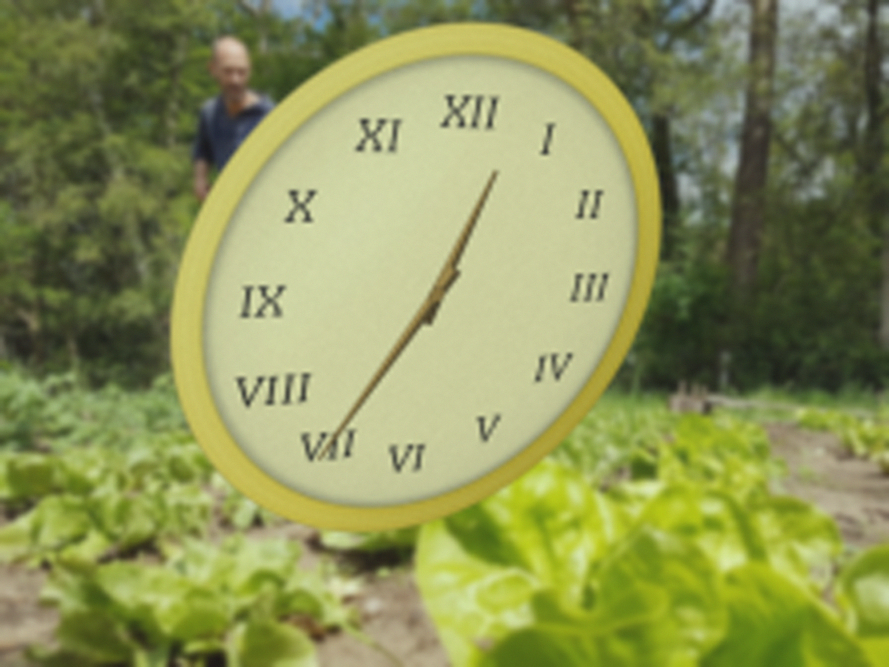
12:35
